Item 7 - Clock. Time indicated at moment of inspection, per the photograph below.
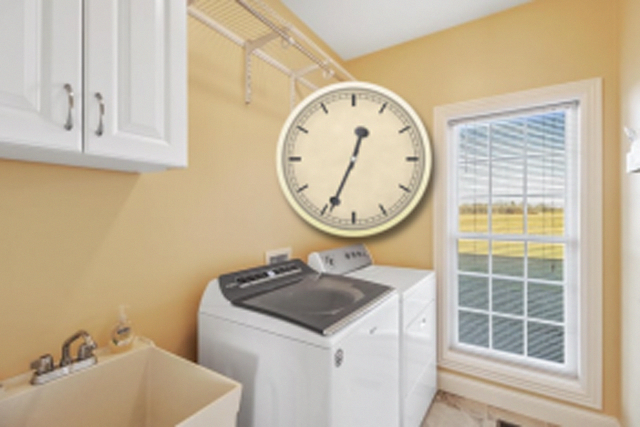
12:34
